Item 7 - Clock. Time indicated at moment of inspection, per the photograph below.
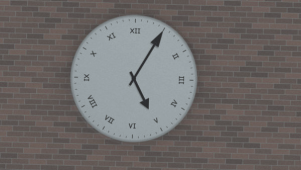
5:05
